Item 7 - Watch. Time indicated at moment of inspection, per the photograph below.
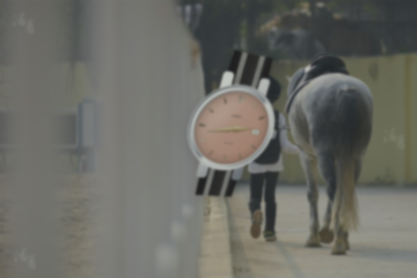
2:43
